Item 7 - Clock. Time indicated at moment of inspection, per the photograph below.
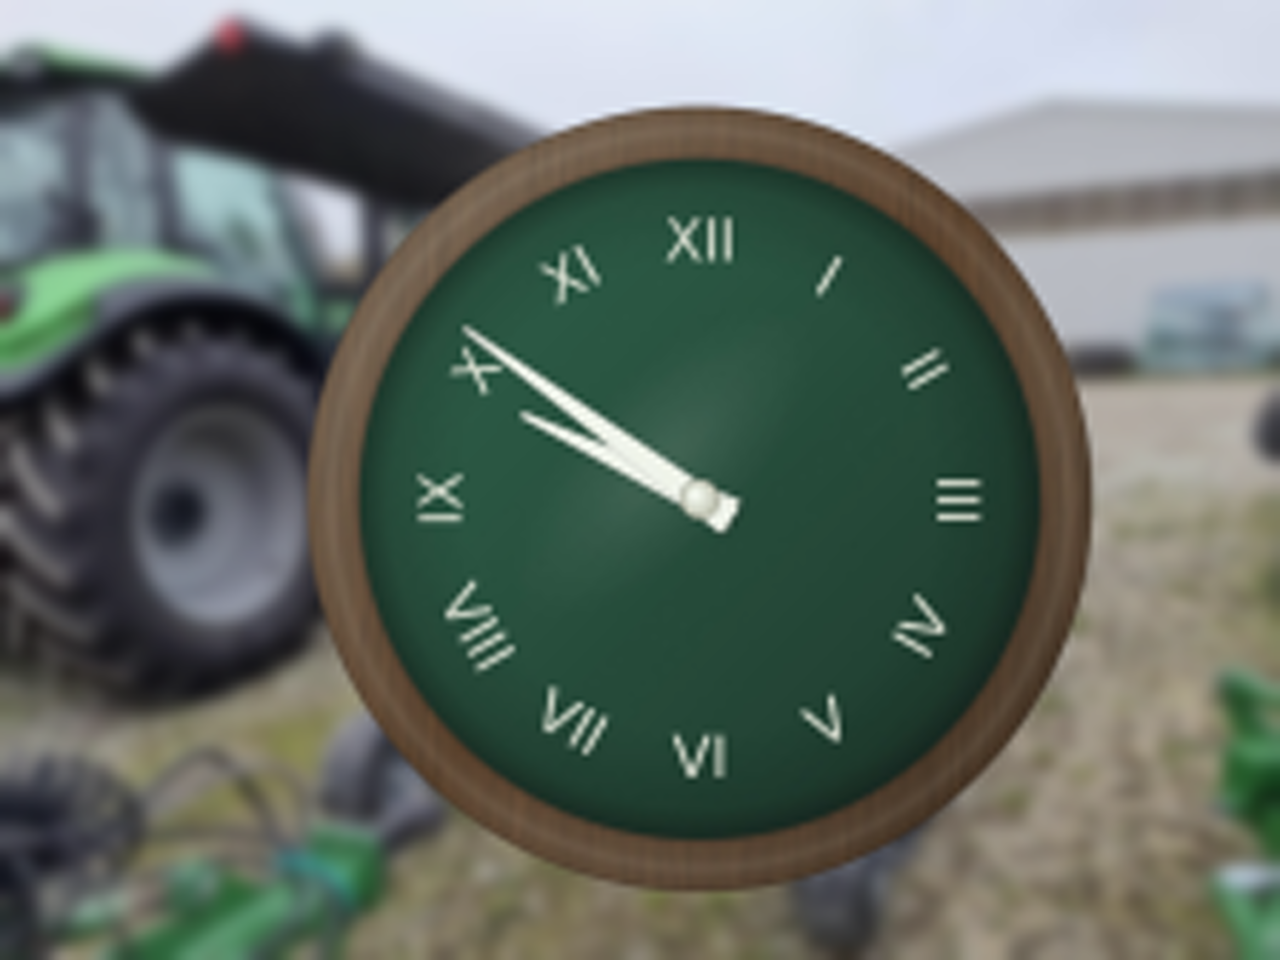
9:51
